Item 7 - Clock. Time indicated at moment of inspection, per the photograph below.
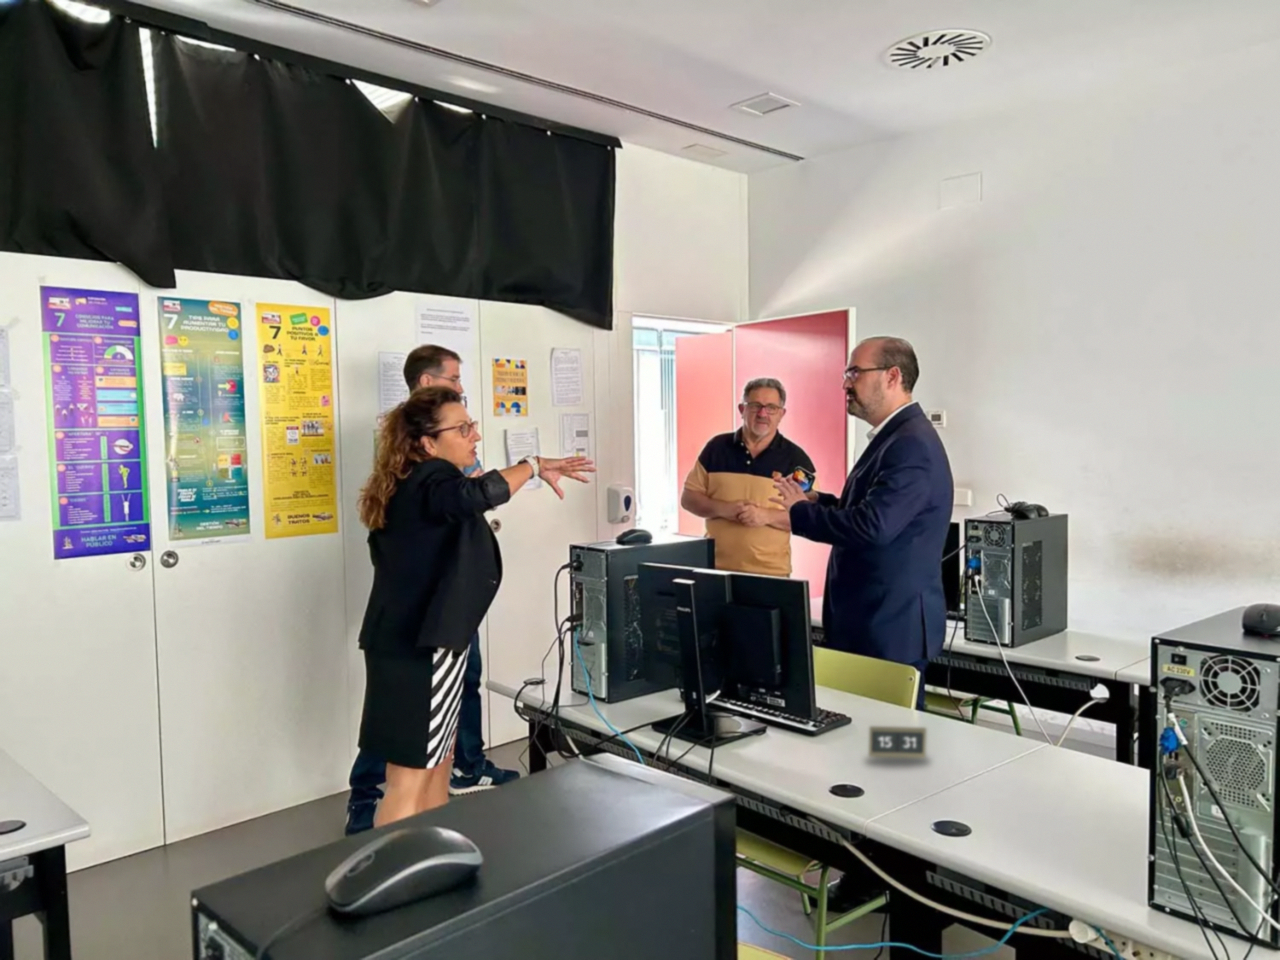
15:31
